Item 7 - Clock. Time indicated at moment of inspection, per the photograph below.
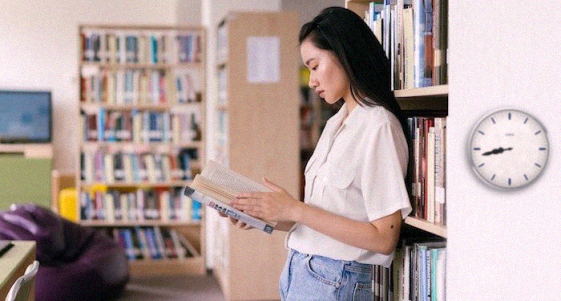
8:43
